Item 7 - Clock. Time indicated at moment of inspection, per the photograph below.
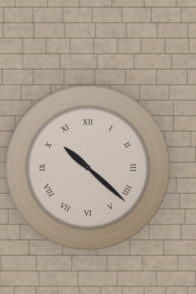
10:22
